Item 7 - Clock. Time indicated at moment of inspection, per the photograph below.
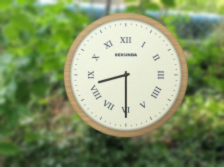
8:30
